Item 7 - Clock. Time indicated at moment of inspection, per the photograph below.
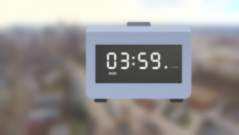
3:59
